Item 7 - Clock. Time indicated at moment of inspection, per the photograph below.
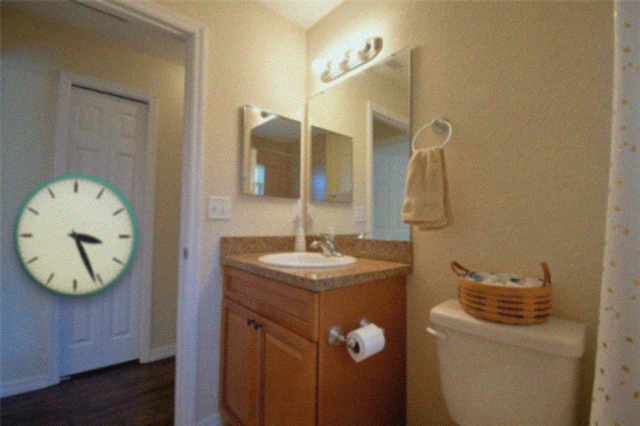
3:26
